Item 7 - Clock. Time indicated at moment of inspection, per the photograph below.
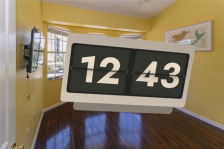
12:43
